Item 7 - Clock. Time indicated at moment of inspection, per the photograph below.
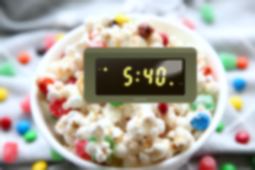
5:40
